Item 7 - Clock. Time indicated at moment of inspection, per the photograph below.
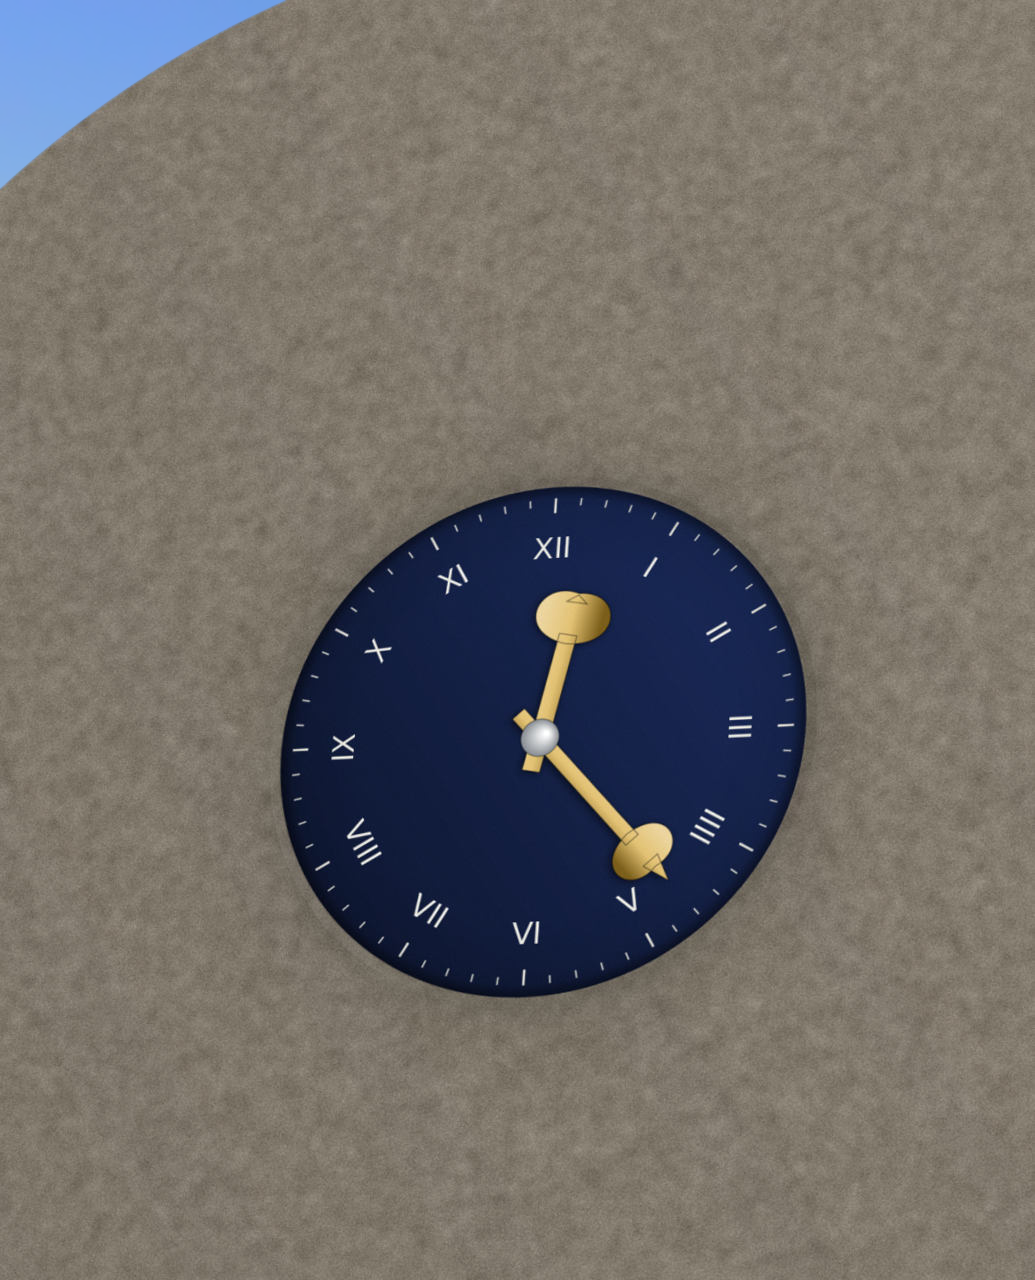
12:23
